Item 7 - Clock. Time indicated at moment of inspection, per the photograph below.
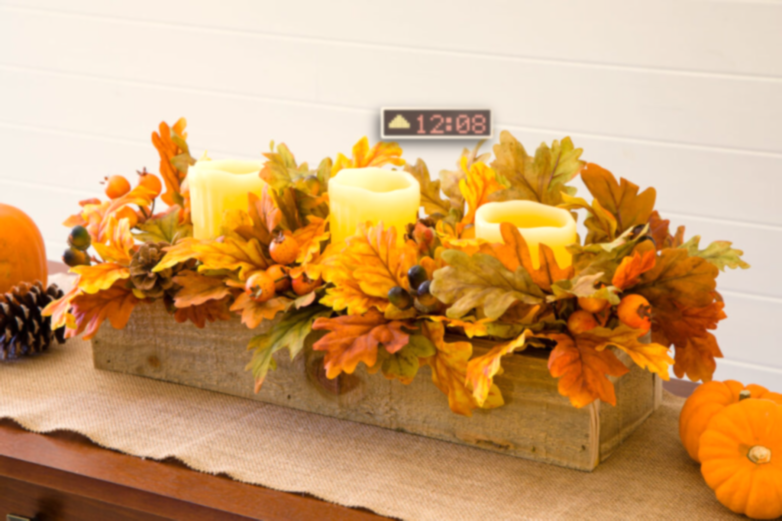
12:08
